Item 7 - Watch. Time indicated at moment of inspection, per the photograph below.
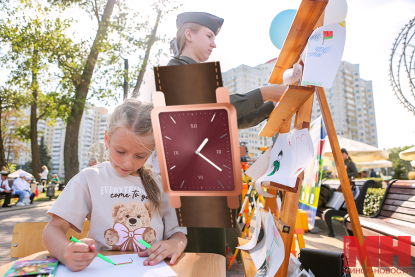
1:22
